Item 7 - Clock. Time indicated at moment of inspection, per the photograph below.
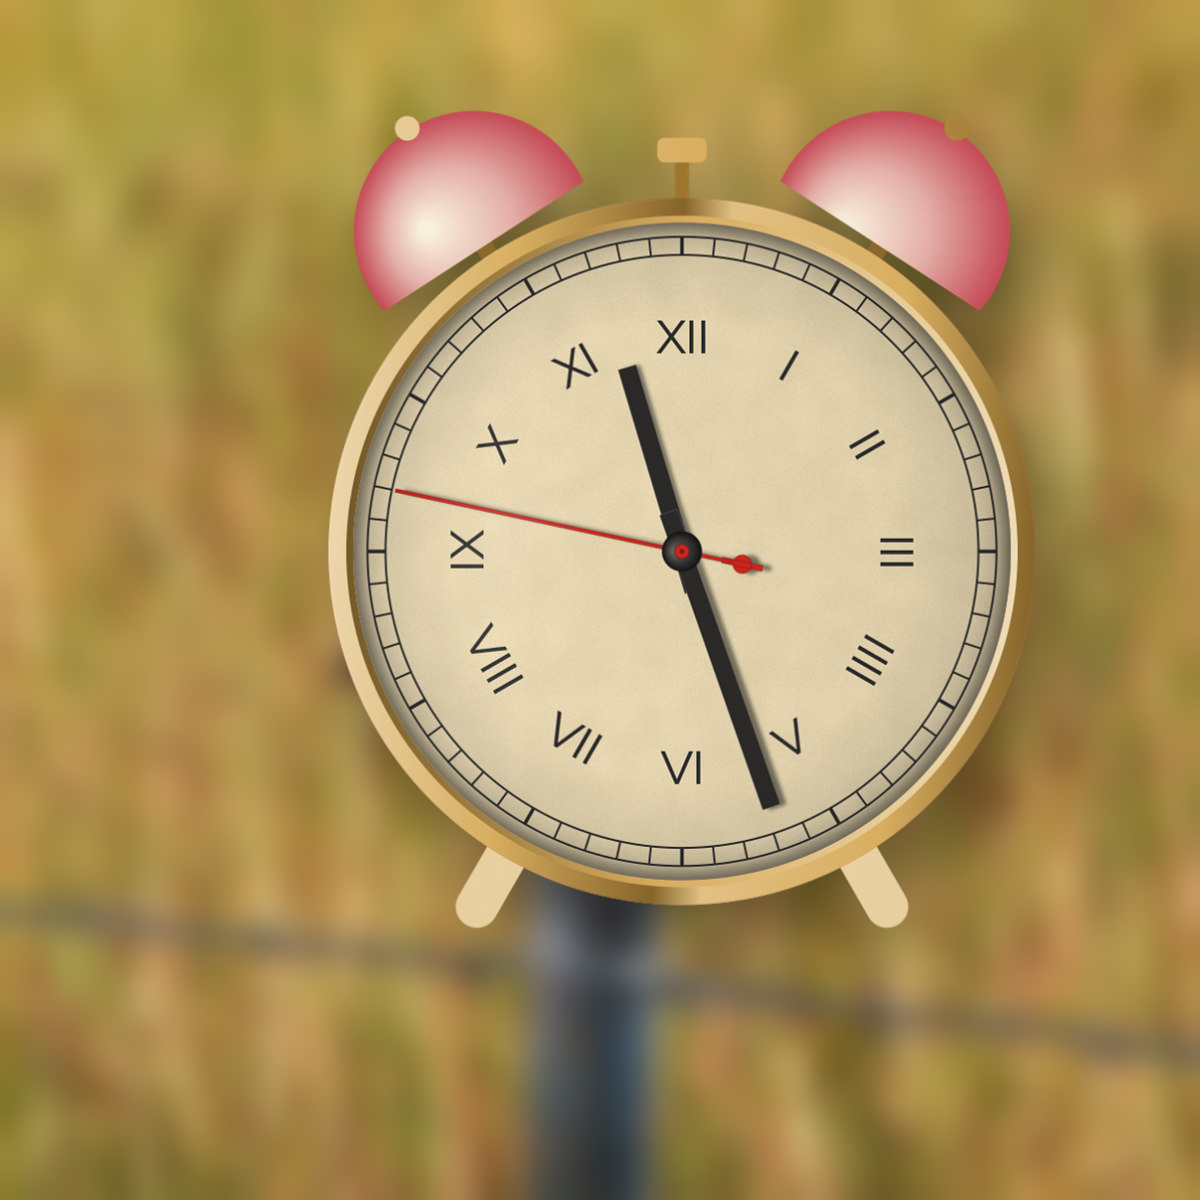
11:26:47
